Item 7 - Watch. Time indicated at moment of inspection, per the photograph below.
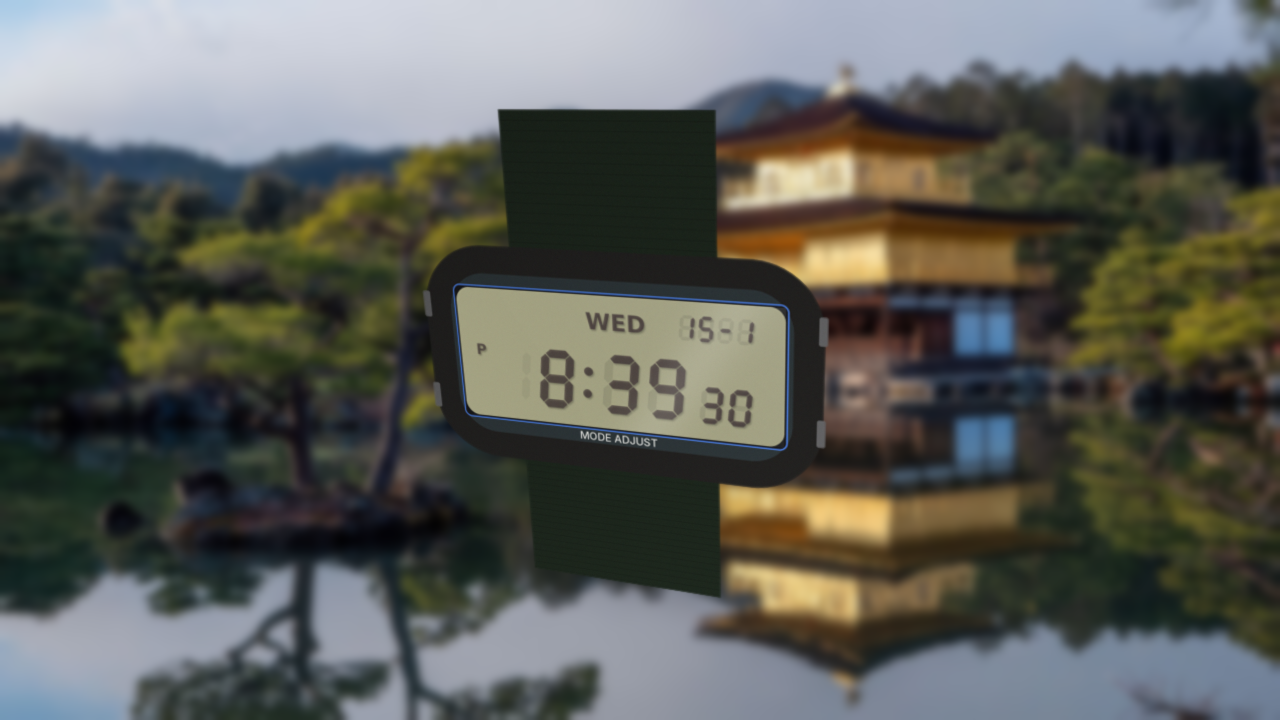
8:39:30
